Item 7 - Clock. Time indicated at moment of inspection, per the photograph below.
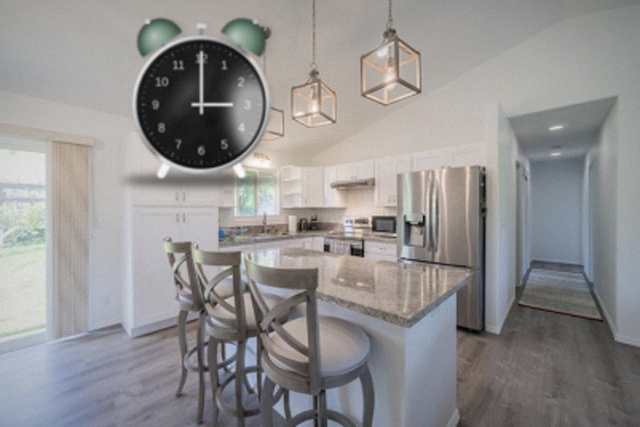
3:00
